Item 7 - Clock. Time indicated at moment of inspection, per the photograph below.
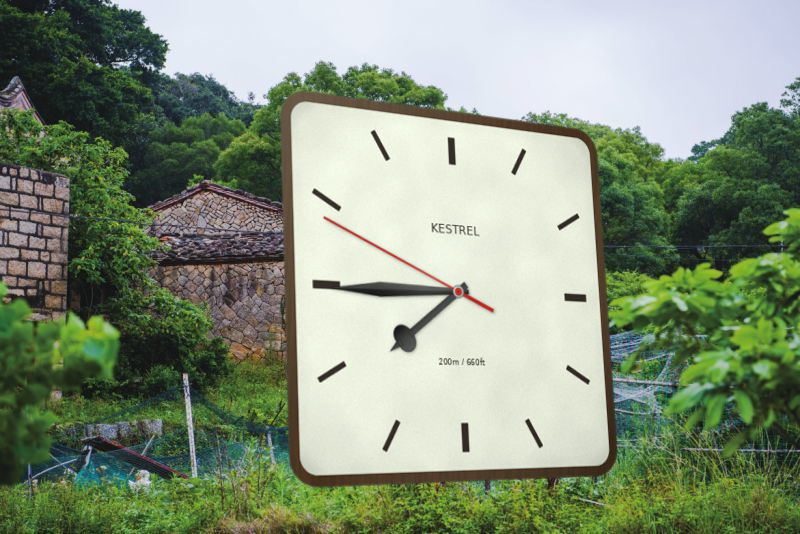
7:44:49
